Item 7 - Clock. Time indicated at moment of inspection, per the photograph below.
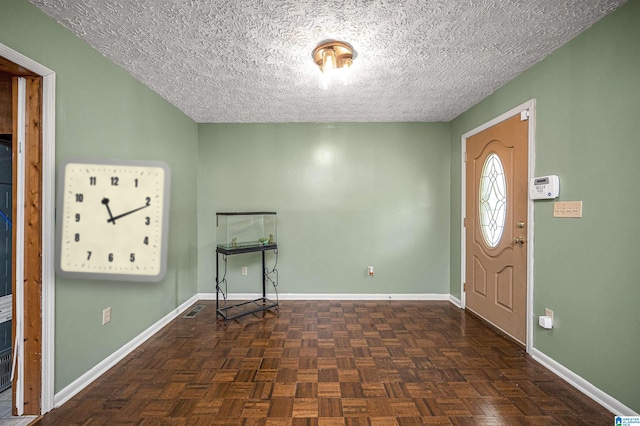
11:11
